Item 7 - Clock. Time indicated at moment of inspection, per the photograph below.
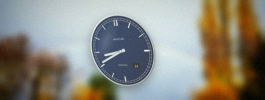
8:41
